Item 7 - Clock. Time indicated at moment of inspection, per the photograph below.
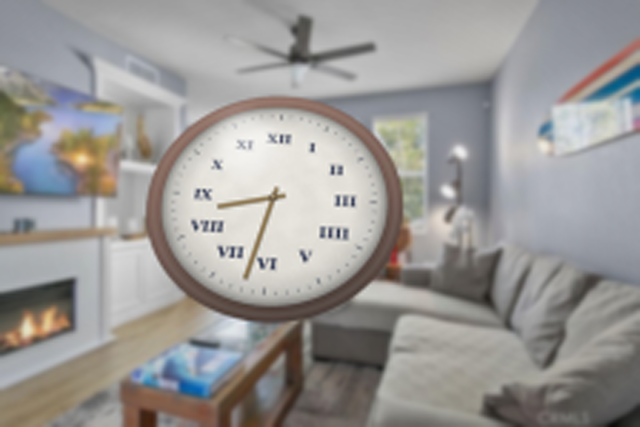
8:32
